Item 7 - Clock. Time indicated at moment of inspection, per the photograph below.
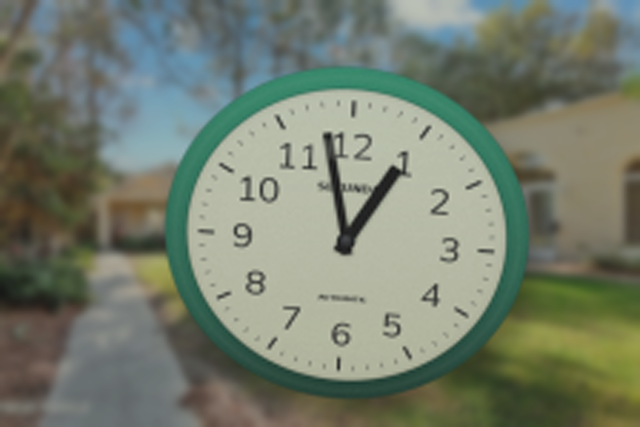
12:58
